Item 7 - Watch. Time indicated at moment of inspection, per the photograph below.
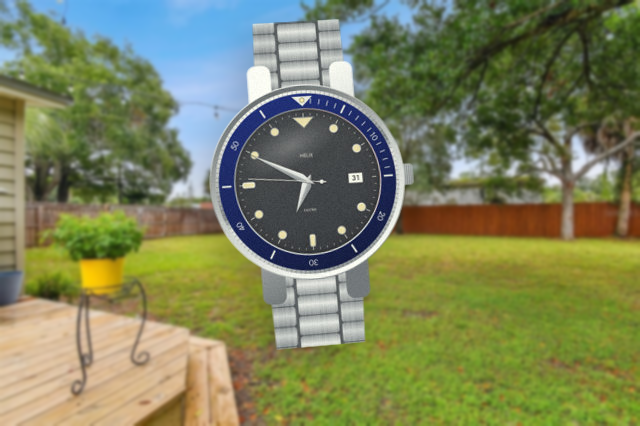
6:49:46
